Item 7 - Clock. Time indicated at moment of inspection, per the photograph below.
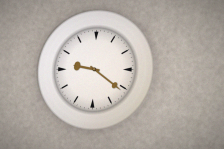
9:21
